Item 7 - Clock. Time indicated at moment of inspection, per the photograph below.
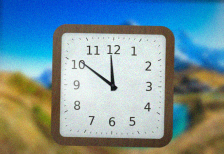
11:51
